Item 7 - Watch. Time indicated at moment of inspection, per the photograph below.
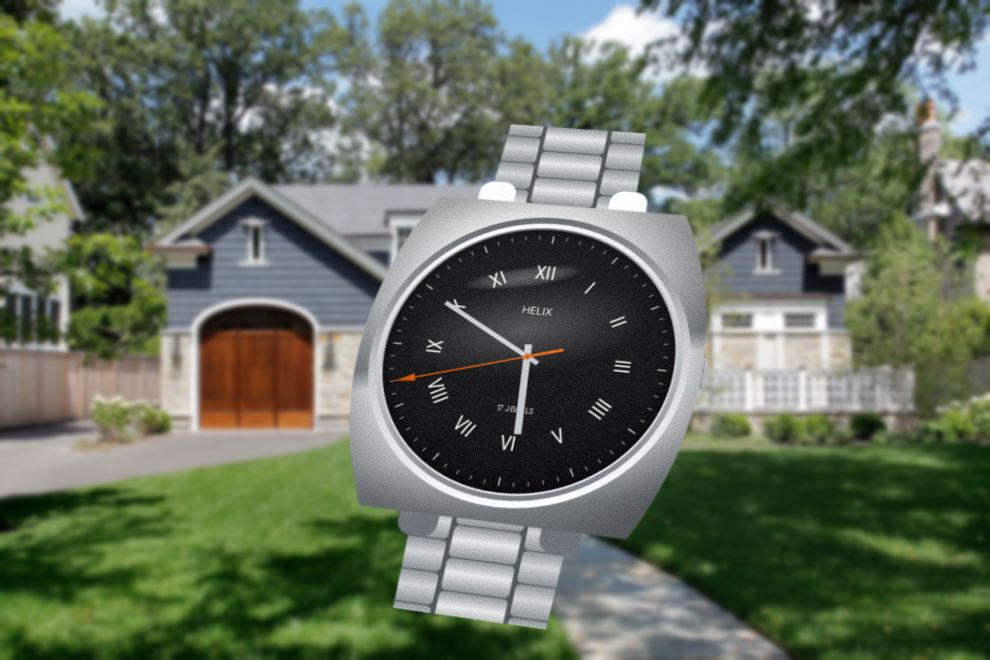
5:49:42
